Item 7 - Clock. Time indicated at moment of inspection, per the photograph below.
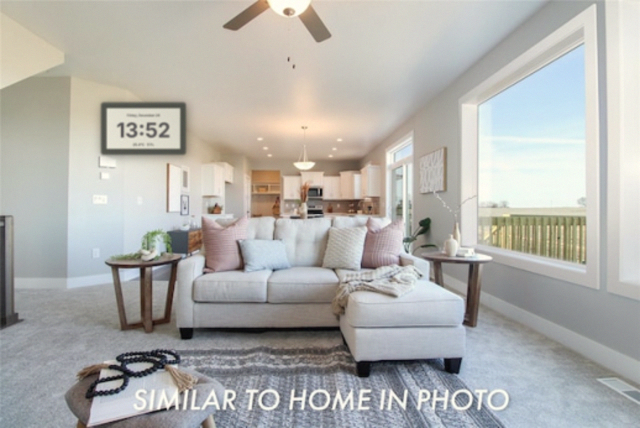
13:52
